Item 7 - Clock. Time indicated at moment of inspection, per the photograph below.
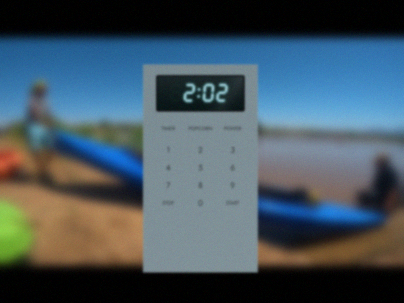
2:02
